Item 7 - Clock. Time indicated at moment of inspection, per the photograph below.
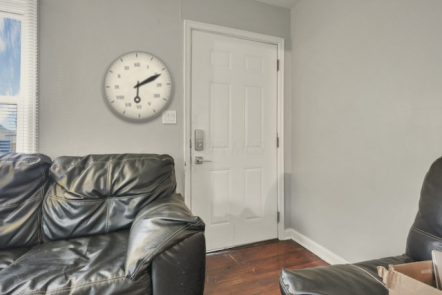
6:11
